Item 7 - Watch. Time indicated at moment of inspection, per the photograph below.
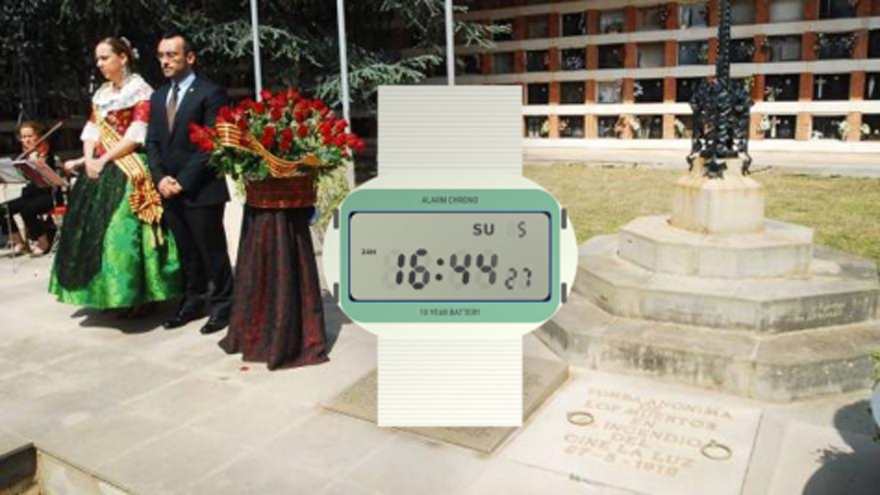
16:44:27
